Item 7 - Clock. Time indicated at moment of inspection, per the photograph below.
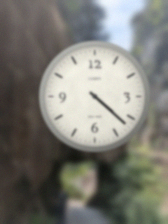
4:22
